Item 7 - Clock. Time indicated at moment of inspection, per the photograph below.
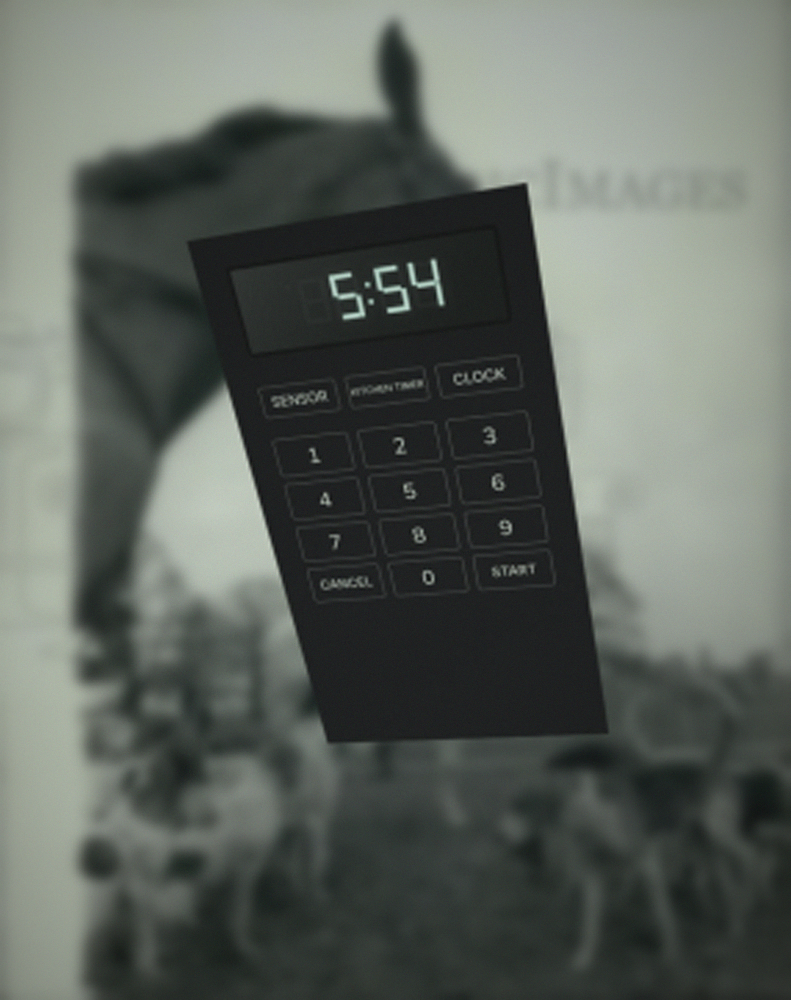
5:54
